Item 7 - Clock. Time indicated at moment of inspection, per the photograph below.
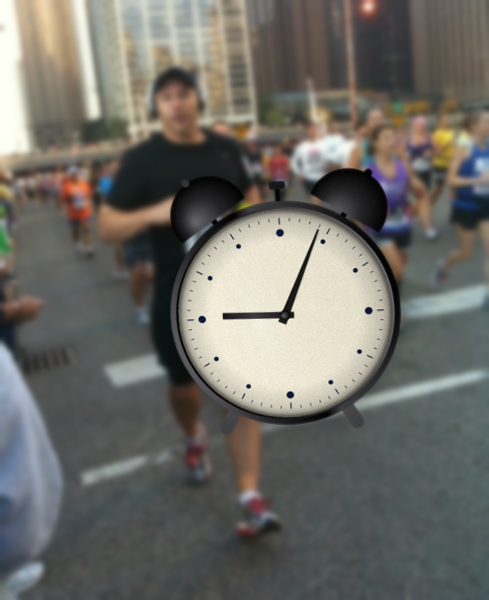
9:04
